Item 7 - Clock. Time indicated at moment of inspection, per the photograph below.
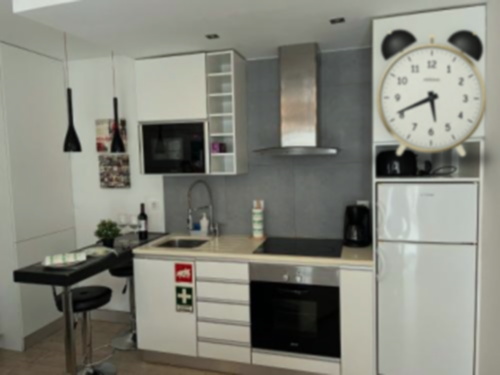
5:41
